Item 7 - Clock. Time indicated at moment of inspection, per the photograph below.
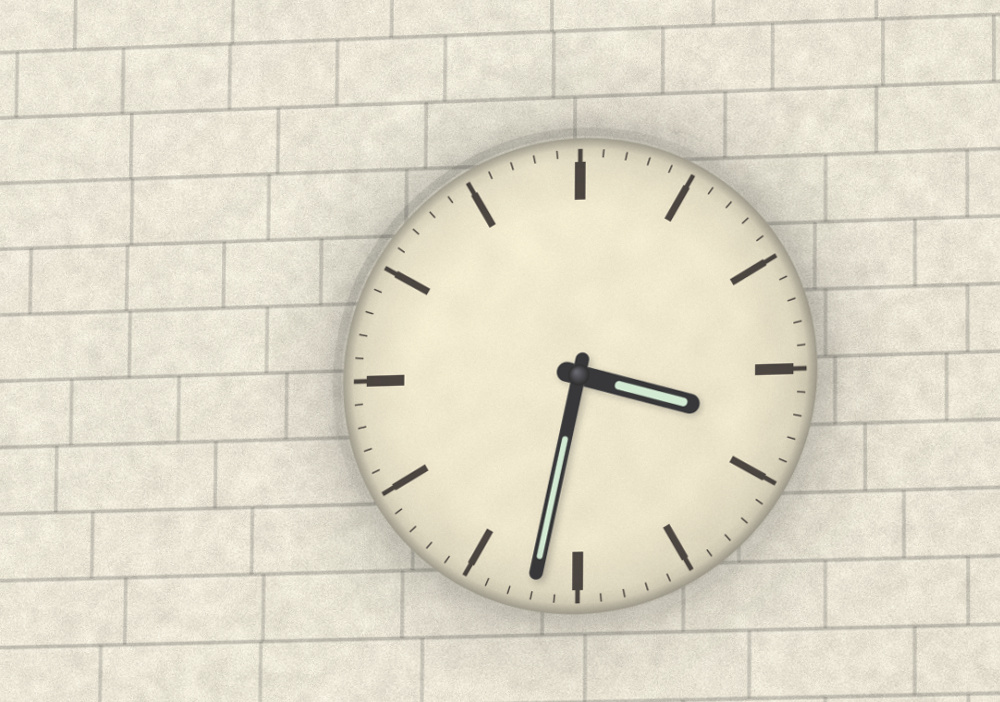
3:32
